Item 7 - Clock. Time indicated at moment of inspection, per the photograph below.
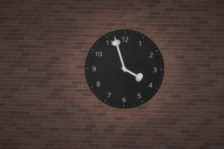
3:57
